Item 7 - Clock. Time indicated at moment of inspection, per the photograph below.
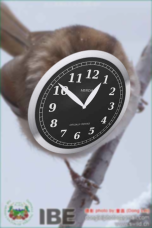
12:51
